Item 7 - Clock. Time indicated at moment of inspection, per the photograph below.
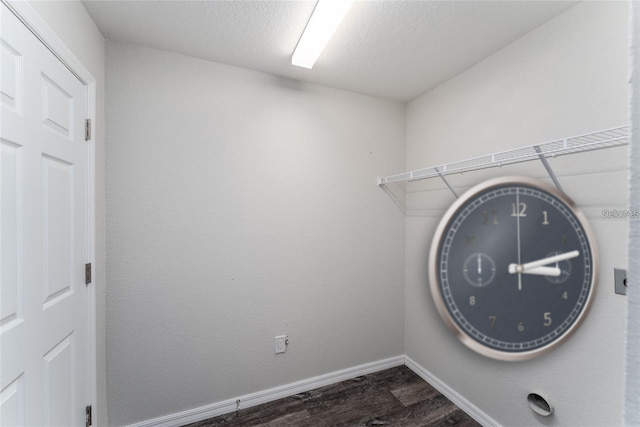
3:13
